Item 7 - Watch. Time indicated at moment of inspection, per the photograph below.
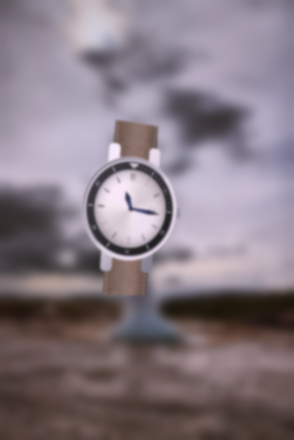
11:16
